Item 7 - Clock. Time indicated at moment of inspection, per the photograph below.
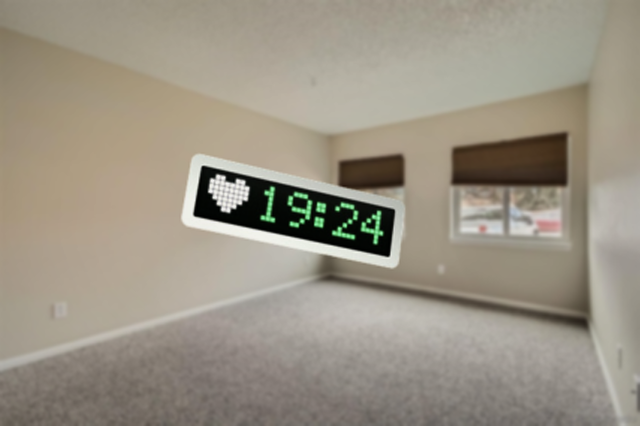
19:24
